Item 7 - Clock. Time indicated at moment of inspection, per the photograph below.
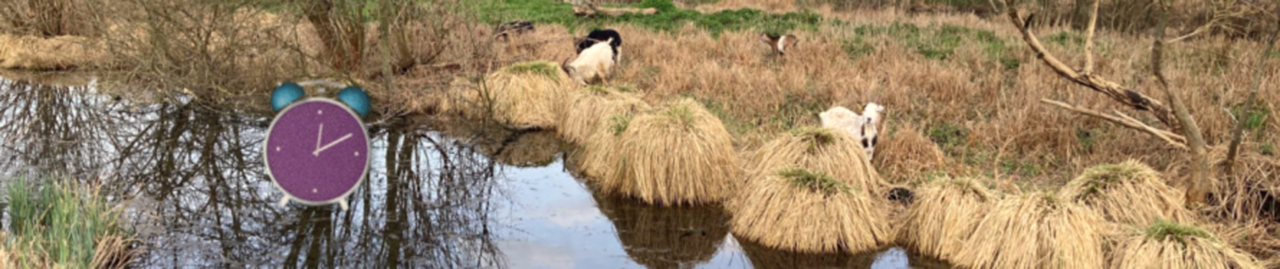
12:10
